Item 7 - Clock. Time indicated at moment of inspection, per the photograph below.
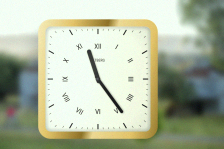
11:24
